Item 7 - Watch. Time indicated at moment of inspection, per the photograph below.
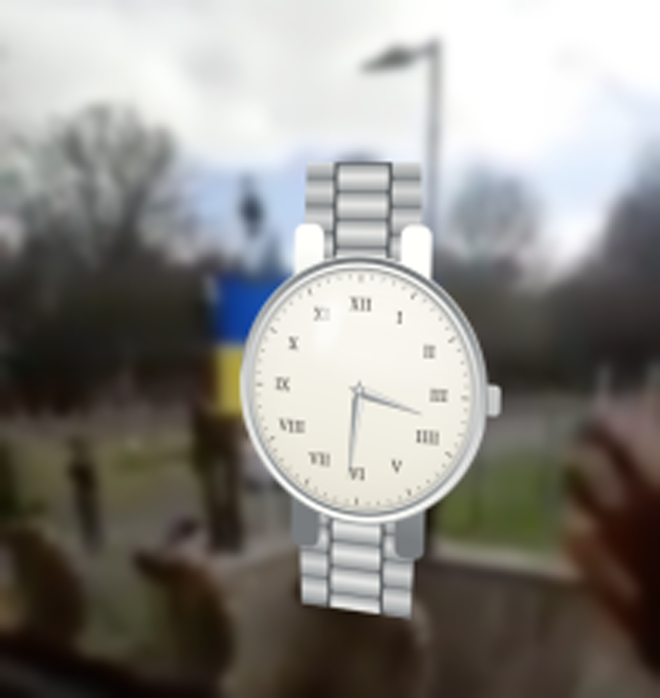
3:31
